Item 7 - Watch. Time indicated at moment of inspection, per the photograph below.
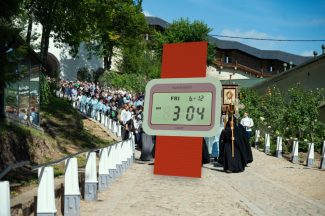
3:04
